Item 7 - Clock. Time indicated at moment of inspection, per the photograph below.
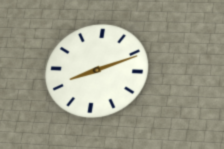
8:11
